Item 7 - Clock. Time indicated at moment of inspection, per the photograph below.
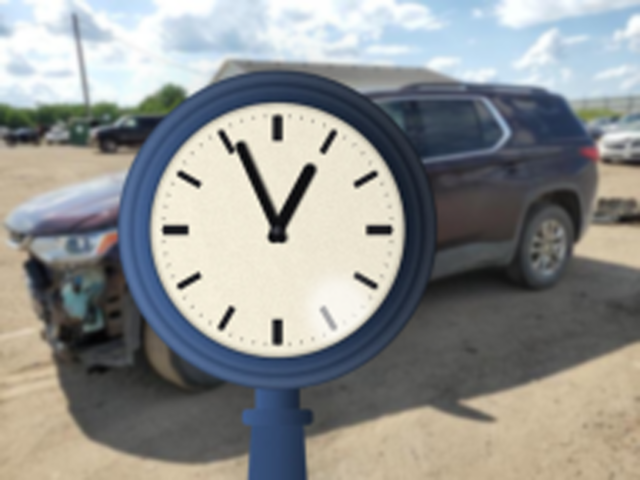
12:56
